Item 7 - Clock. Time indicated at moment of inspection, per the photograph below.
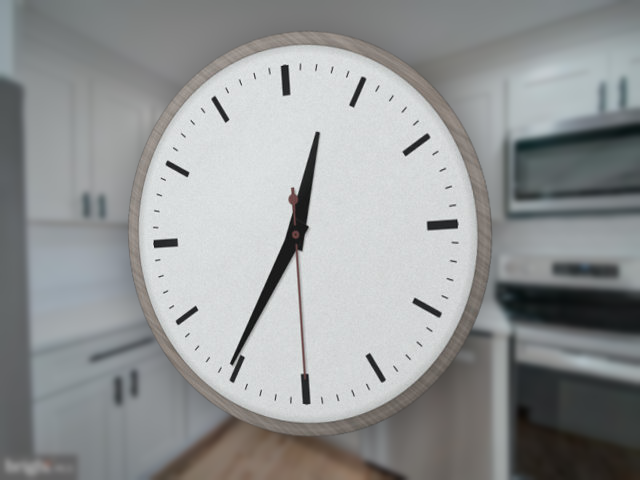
12:35:30
